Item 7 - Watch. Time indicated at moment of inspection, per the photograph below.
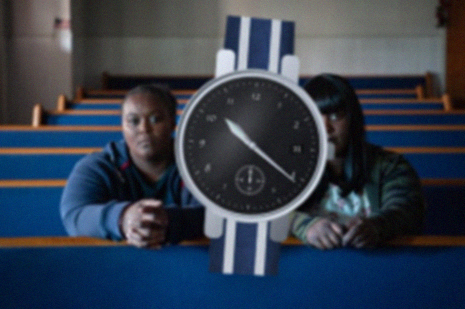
10:21
